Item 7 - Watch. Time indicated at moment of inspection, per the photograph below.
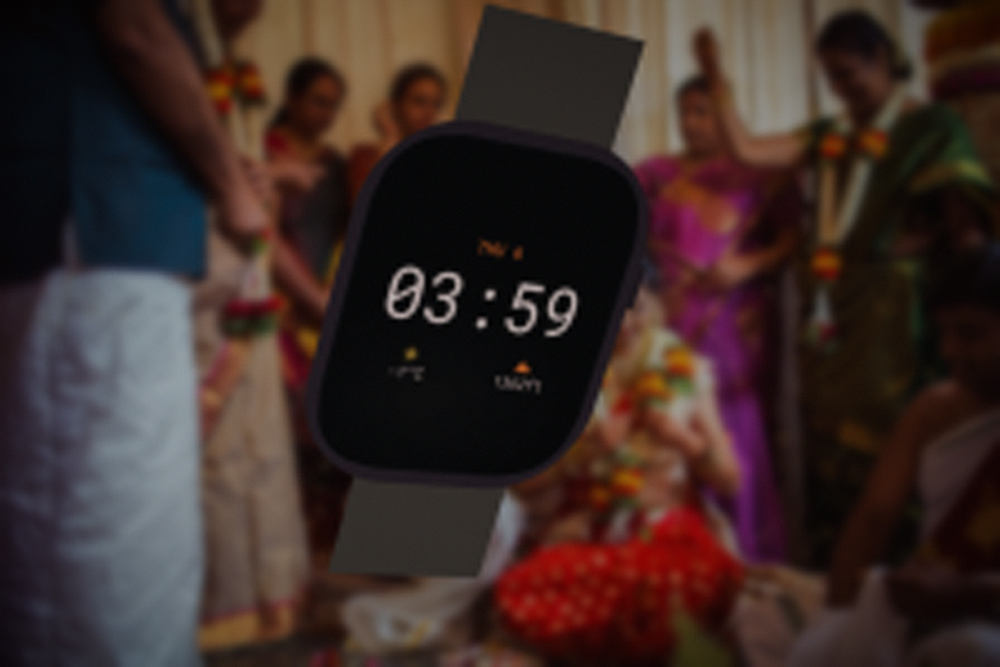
3:59
